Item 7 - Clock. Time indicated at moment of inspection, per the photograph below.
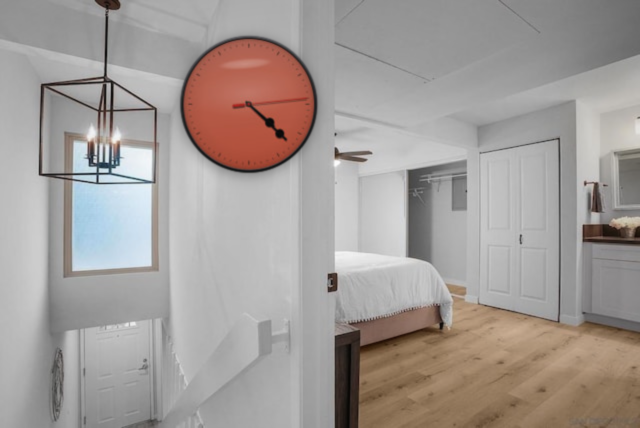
4:22:14
